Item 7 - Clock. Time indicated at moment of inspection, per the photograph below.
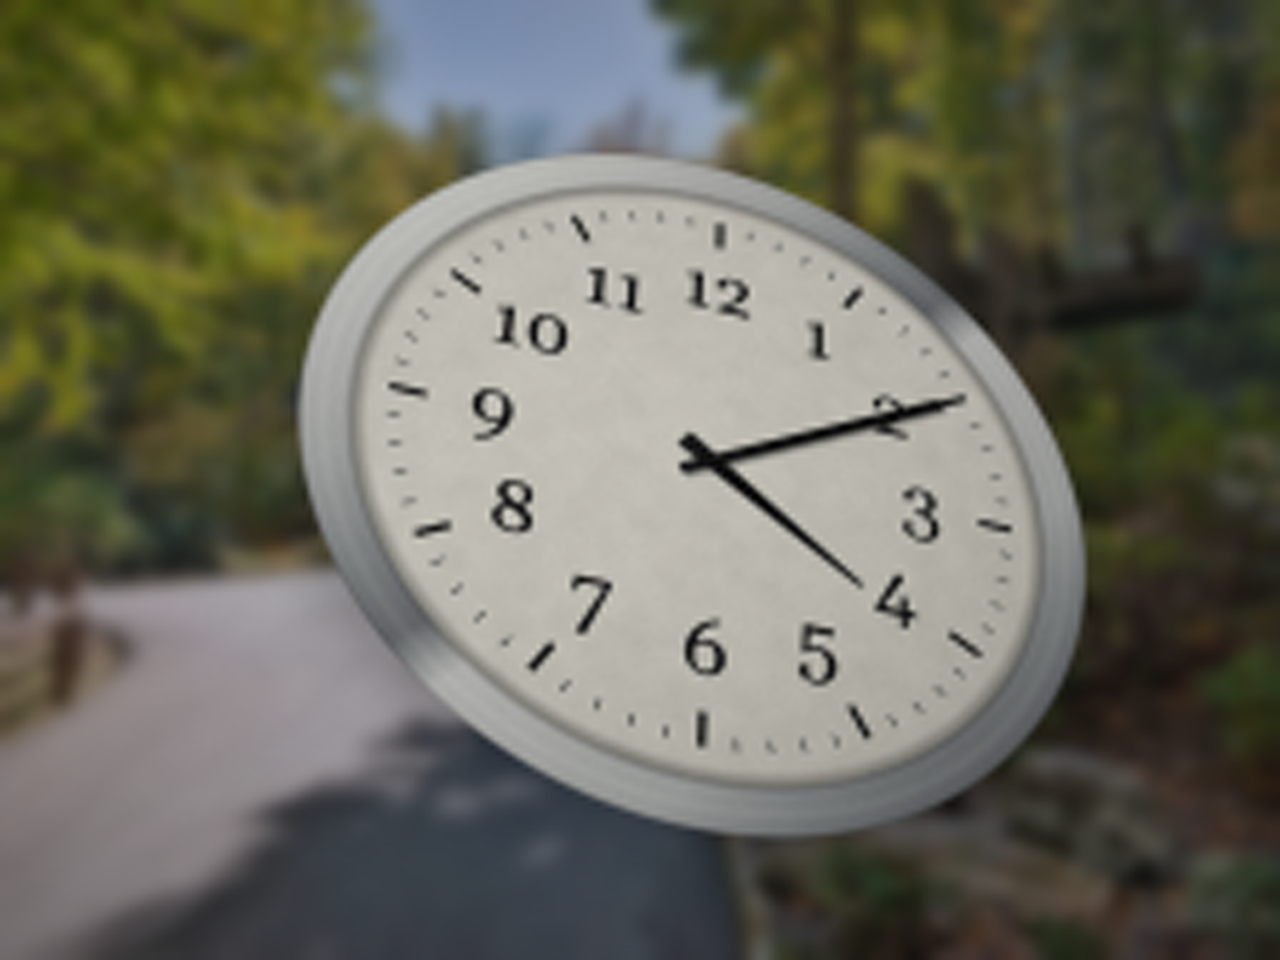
4:10
